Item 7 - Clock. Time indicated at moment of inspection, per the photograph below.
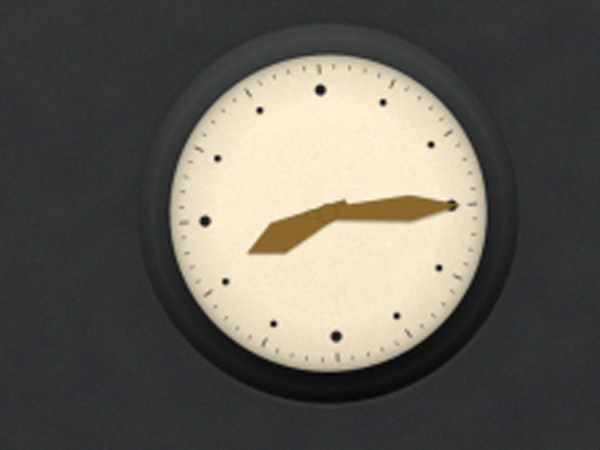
8:15
